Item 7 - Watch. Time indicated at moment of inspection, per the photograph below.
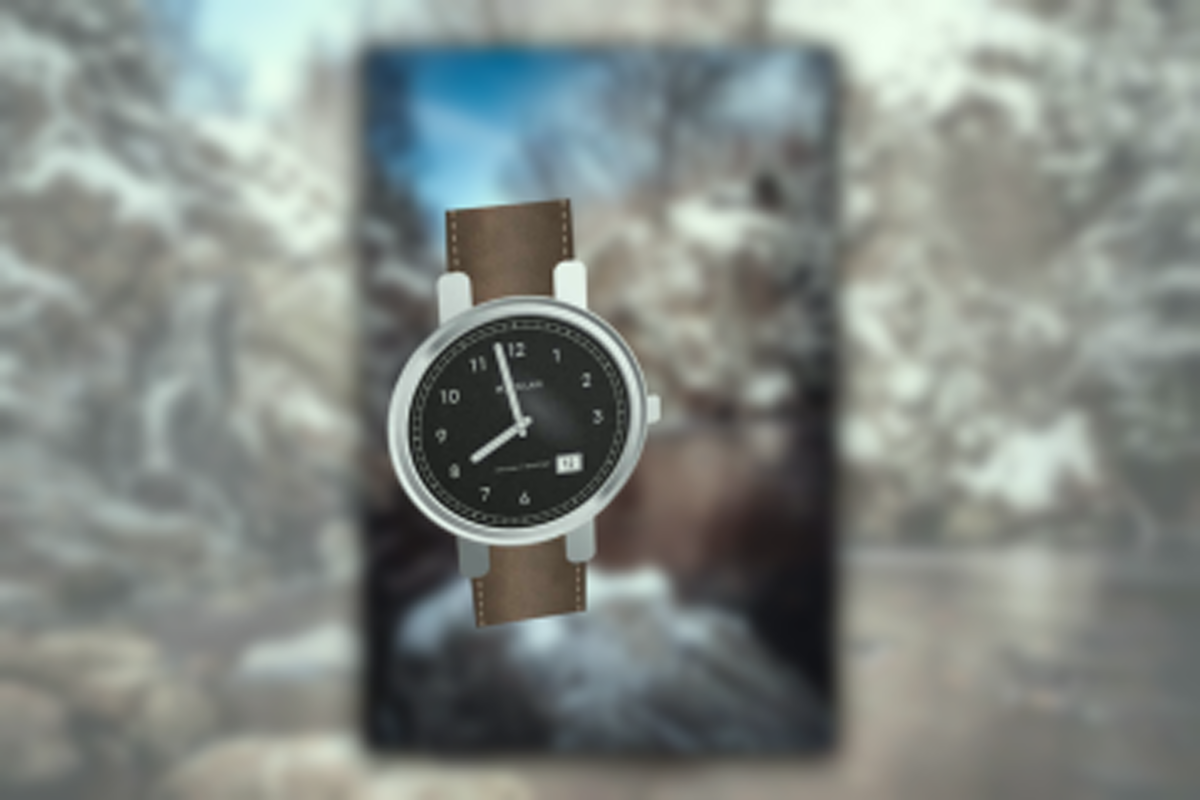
7:58
